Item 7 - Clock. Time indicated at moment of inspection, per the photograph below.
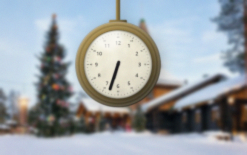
6:33
